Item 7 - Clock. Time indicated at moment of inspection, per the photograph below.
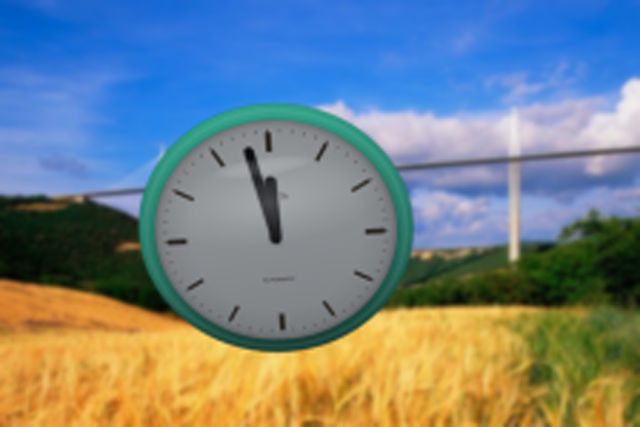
11:58
